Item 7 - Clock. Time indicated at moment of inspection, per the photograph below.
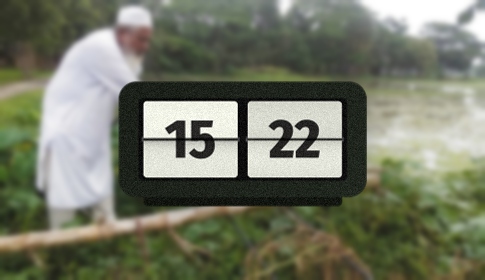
15:22
